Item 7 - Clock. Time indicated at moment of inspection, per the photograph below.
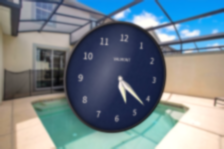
5:22
